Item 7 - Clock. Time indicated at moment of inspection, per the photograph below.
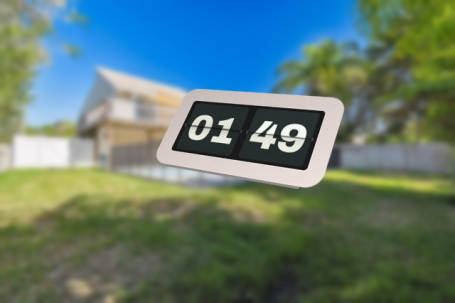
1:49
